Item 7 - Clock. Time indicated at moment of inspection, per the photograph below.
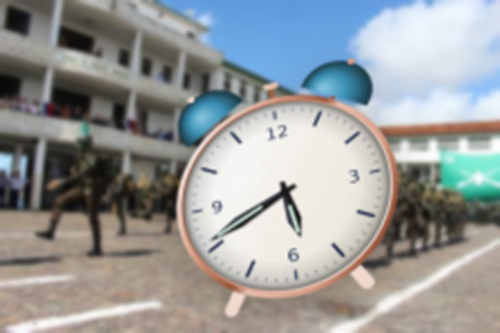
5:41
